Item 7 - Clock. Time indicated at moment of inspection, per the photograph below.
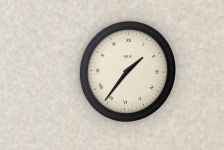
1:36
